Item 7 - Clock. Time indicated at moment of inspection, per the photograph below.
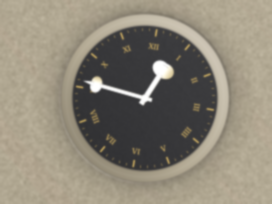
12:46
